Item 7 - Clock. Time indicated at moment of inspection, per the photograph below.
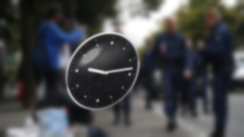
9:13
